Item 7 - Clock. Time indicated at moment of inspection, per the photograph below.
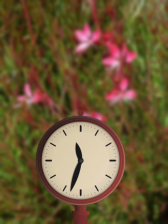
11:33
